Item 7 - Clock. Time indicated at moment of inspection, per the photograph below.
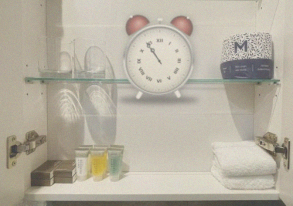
10:54
